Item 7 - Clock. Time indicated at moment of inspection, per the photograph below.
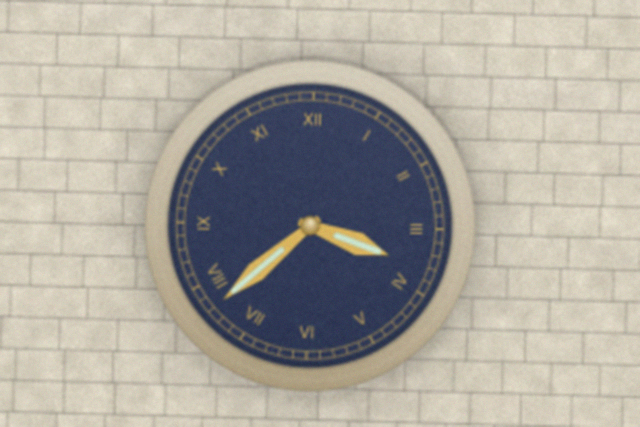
3:38
